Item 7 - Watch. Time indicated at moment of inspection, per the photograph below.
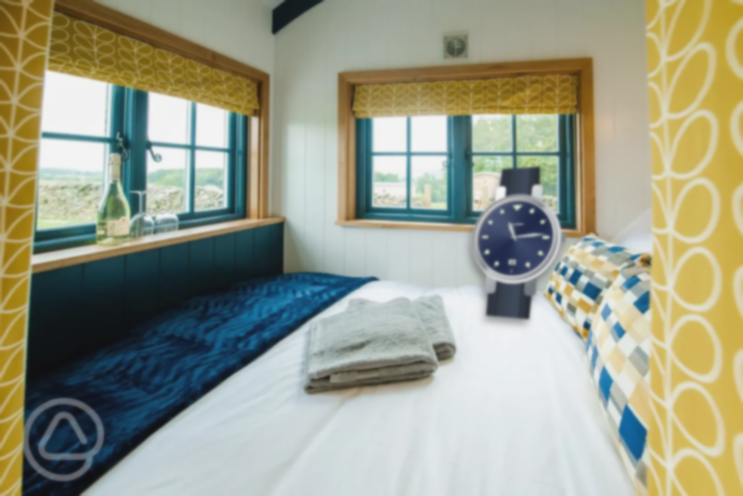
11:14
